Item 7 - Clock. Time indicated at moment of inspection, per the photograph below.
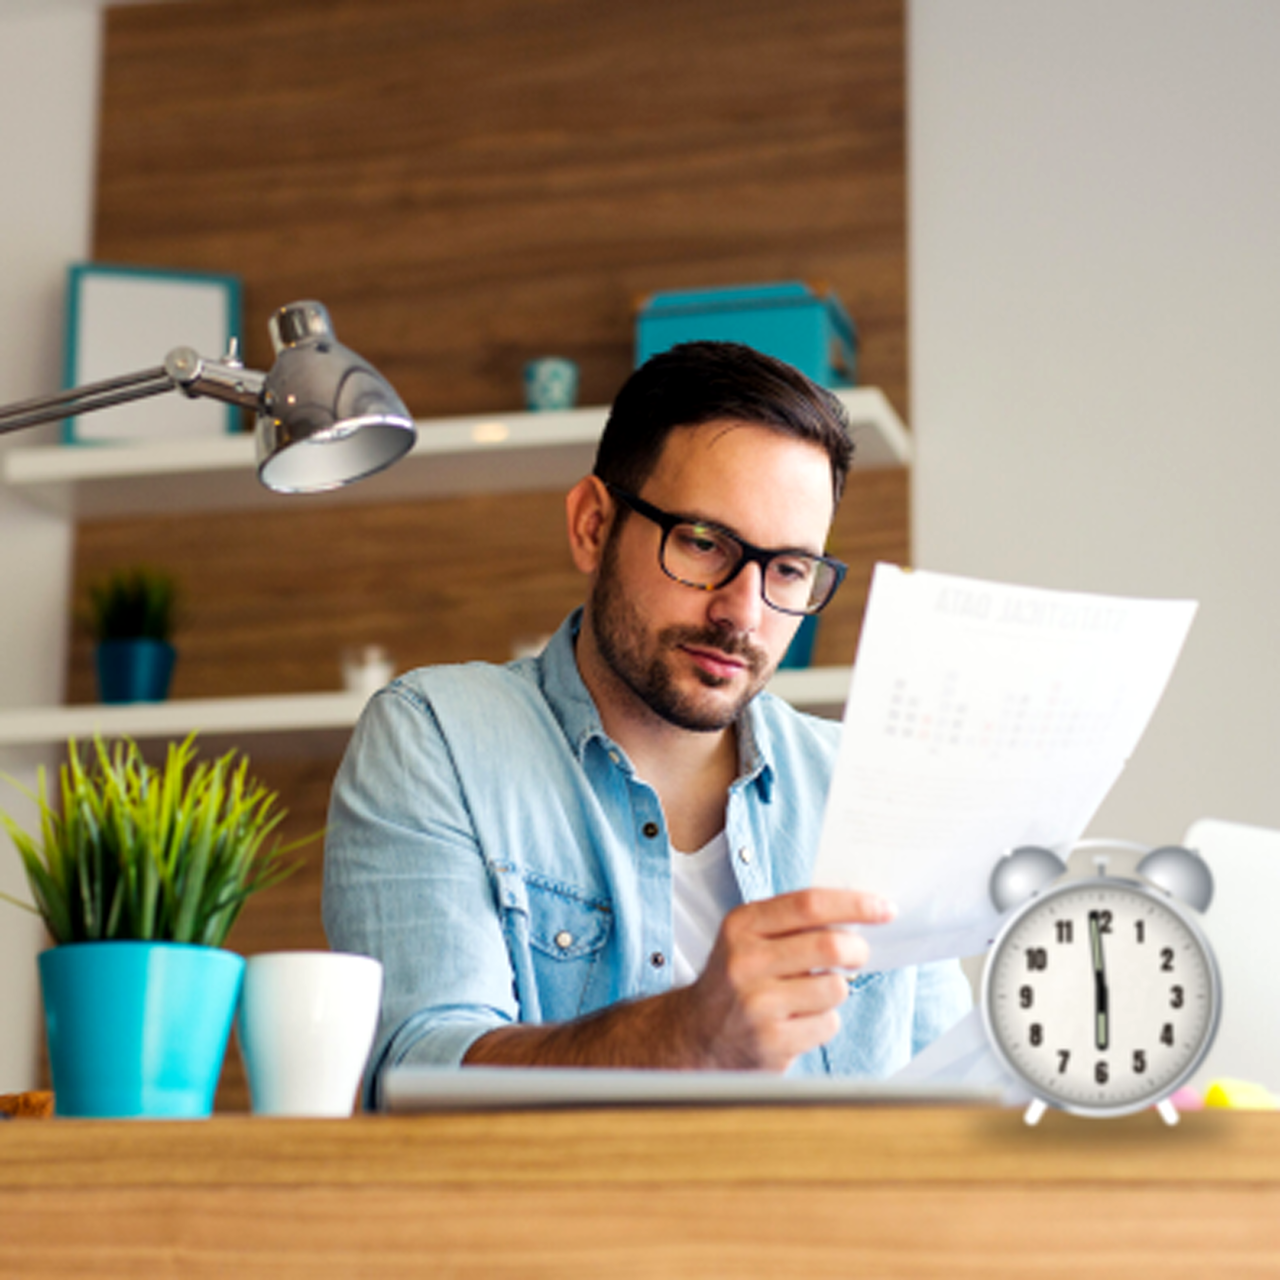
5:59
